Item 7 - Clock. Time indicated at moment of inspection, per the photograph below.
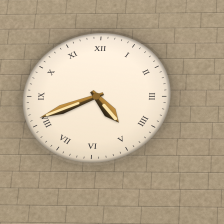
4:41
